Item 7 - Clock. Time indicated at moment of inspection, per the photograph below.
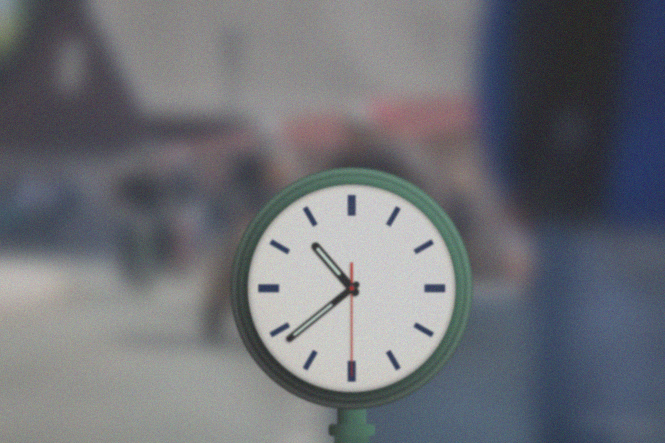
10:38:30
